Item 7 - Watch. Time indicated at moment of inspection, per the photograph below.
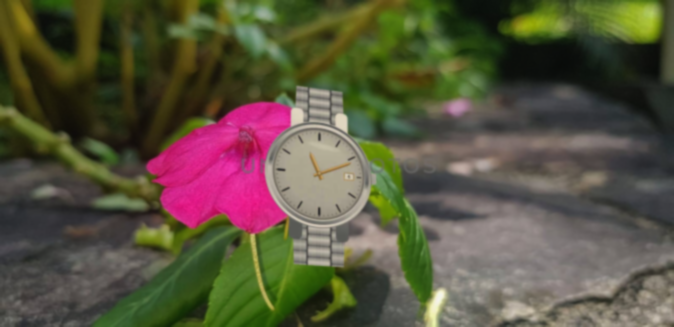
11:11
